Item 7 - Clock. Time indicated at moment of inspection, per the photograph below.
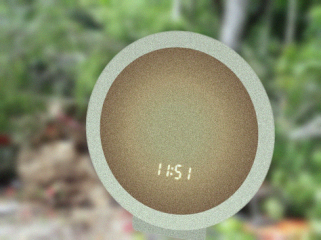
11:51
